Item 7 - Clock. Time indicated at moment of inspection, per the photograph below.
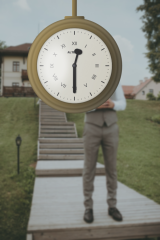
12:30
